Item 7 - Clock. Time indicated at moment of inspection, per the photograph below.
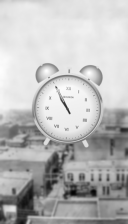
10:55
